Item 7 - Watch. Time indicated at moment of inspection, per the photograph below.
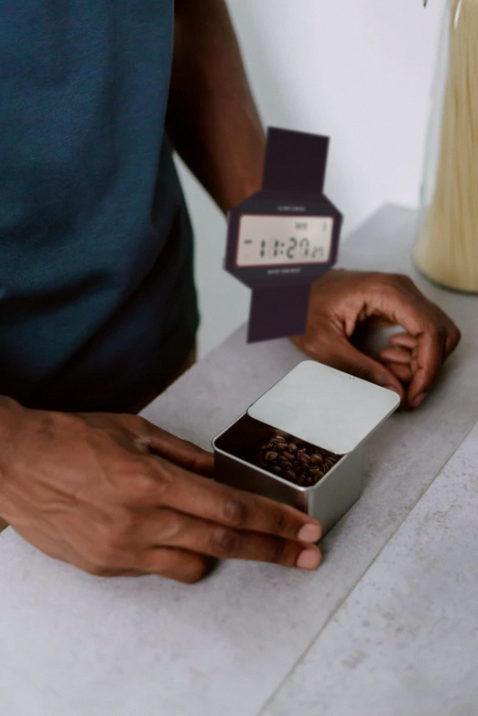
11:27
